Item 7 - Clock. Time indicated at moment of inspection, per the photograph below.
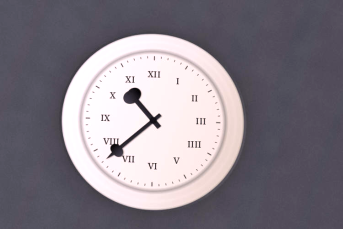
10:38
